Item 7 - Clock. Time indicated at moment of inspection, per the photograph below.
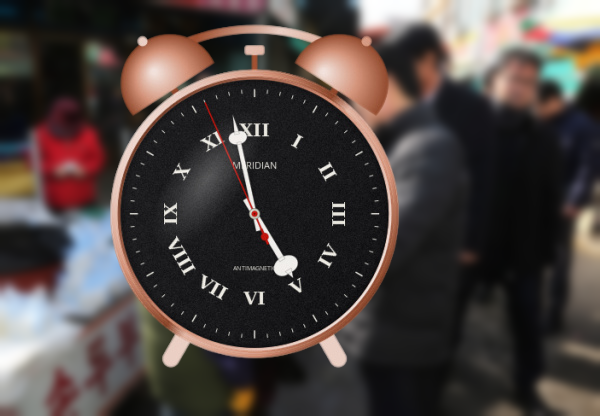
4:57:56
